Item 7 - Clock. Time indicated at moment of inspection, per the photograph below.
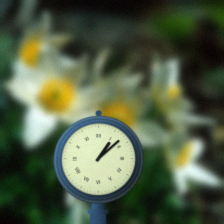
1:08
